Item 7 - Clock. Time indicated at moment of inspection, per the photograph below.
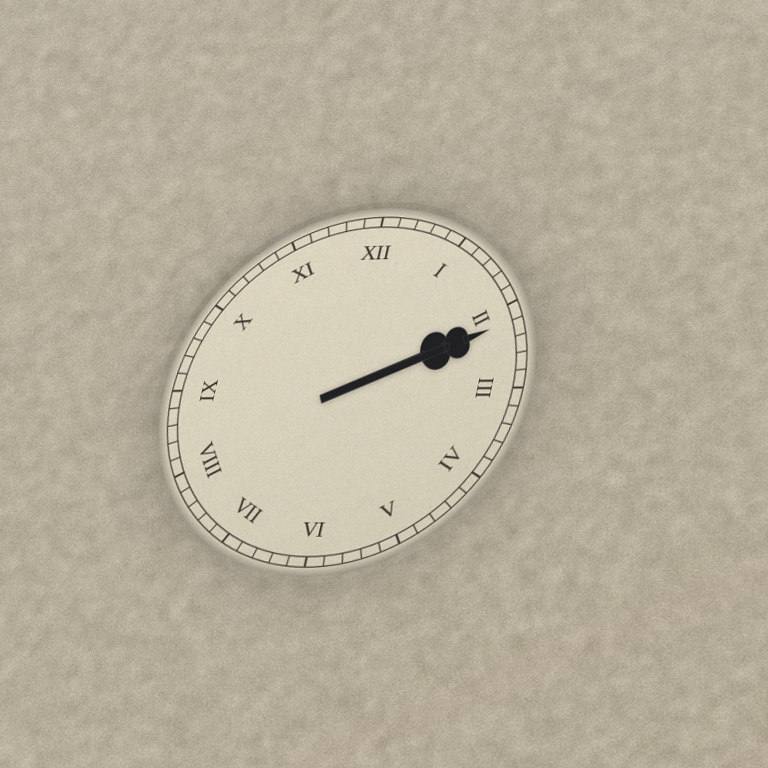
2:11
